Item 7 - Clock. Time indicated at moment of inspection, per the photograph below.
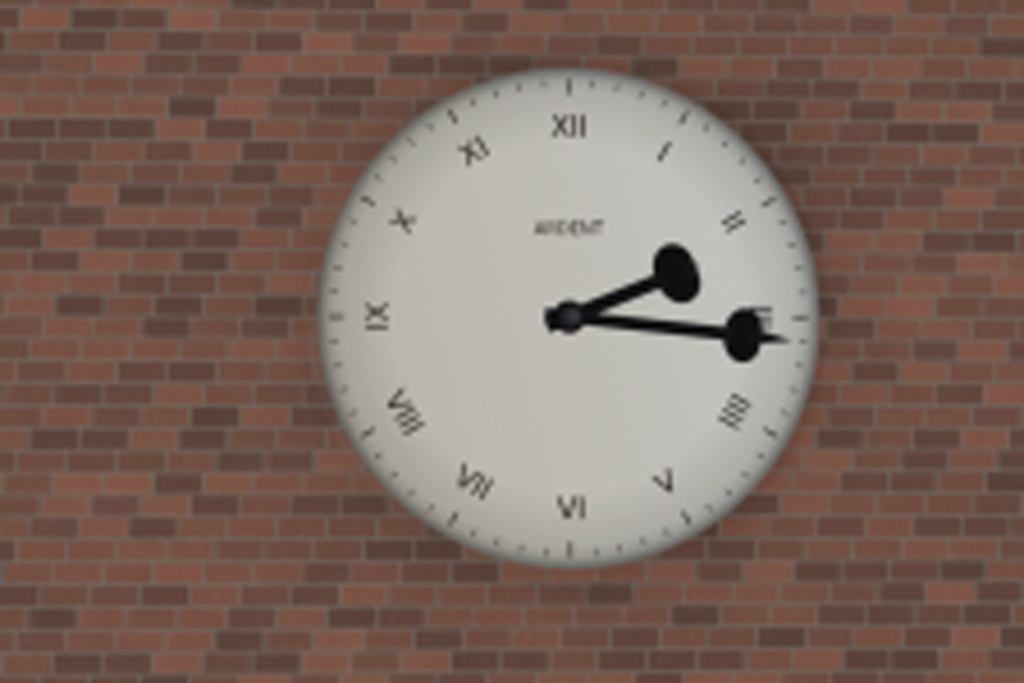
2:16
